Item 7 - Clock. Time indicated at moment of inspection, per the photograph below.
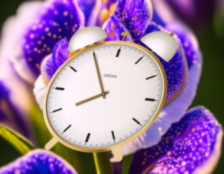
7:55
